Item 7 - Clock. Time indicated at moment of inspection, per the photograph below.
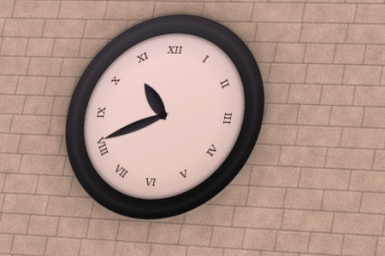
10:41
